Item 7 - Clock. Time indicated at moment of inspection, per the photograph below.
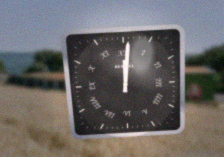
12:01
